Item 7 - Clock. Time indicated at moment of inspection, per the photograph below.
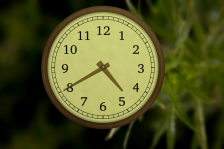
4:40
